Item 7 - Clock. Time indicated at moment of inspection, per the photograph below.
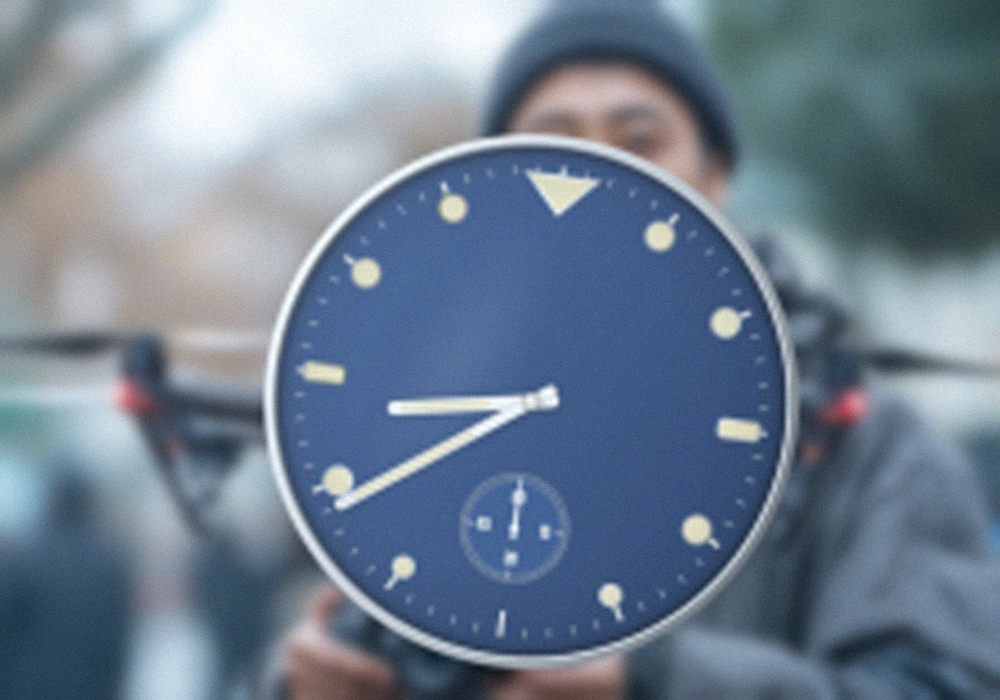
8:39
